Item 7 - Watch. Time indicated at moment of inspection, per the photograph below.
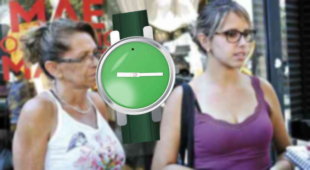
9:16
